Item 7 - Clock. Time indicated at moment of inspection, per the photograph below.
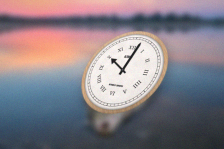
10:02
